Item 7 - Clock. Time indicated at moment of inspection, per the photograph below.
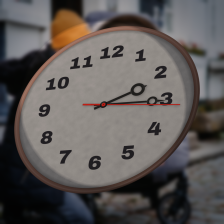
2:15:16
